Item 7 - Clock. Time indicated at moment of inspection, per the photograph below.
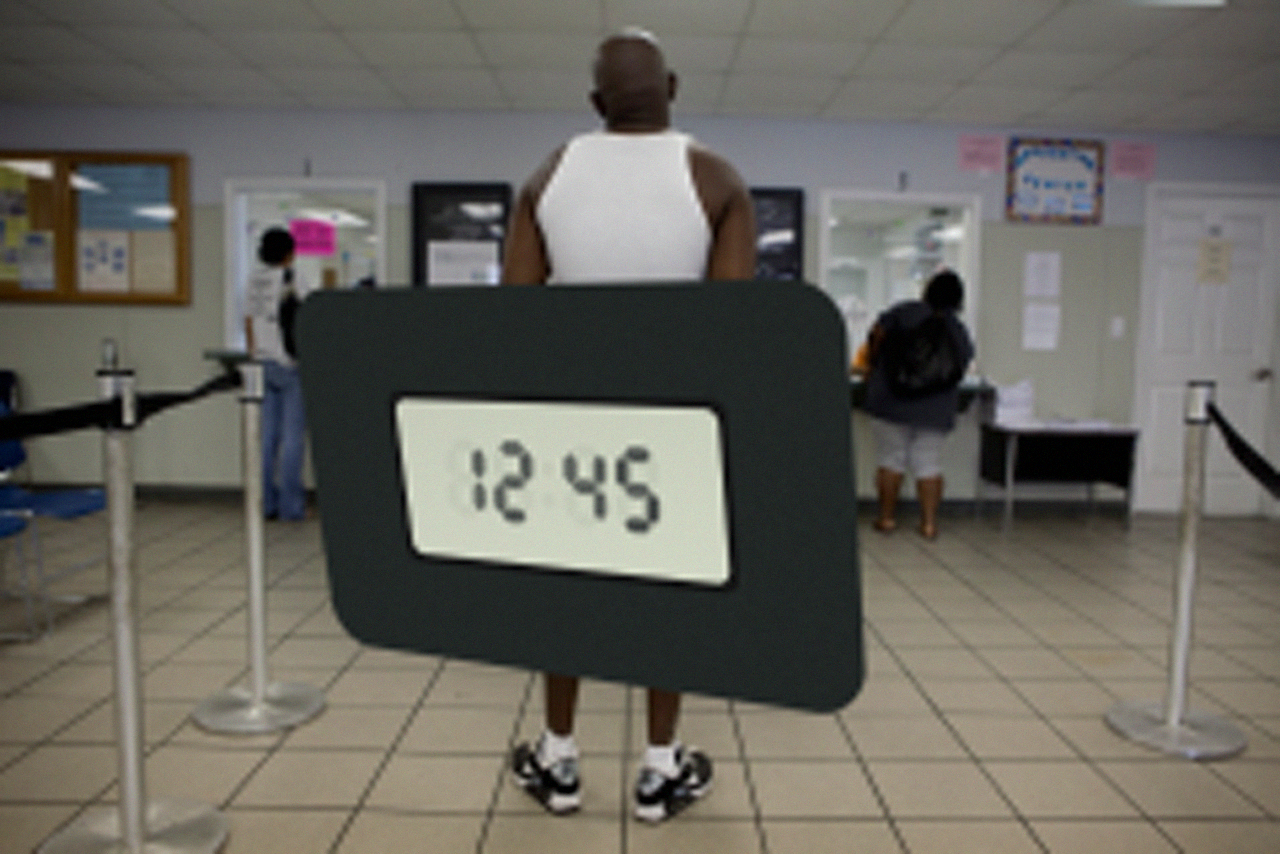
12:45
